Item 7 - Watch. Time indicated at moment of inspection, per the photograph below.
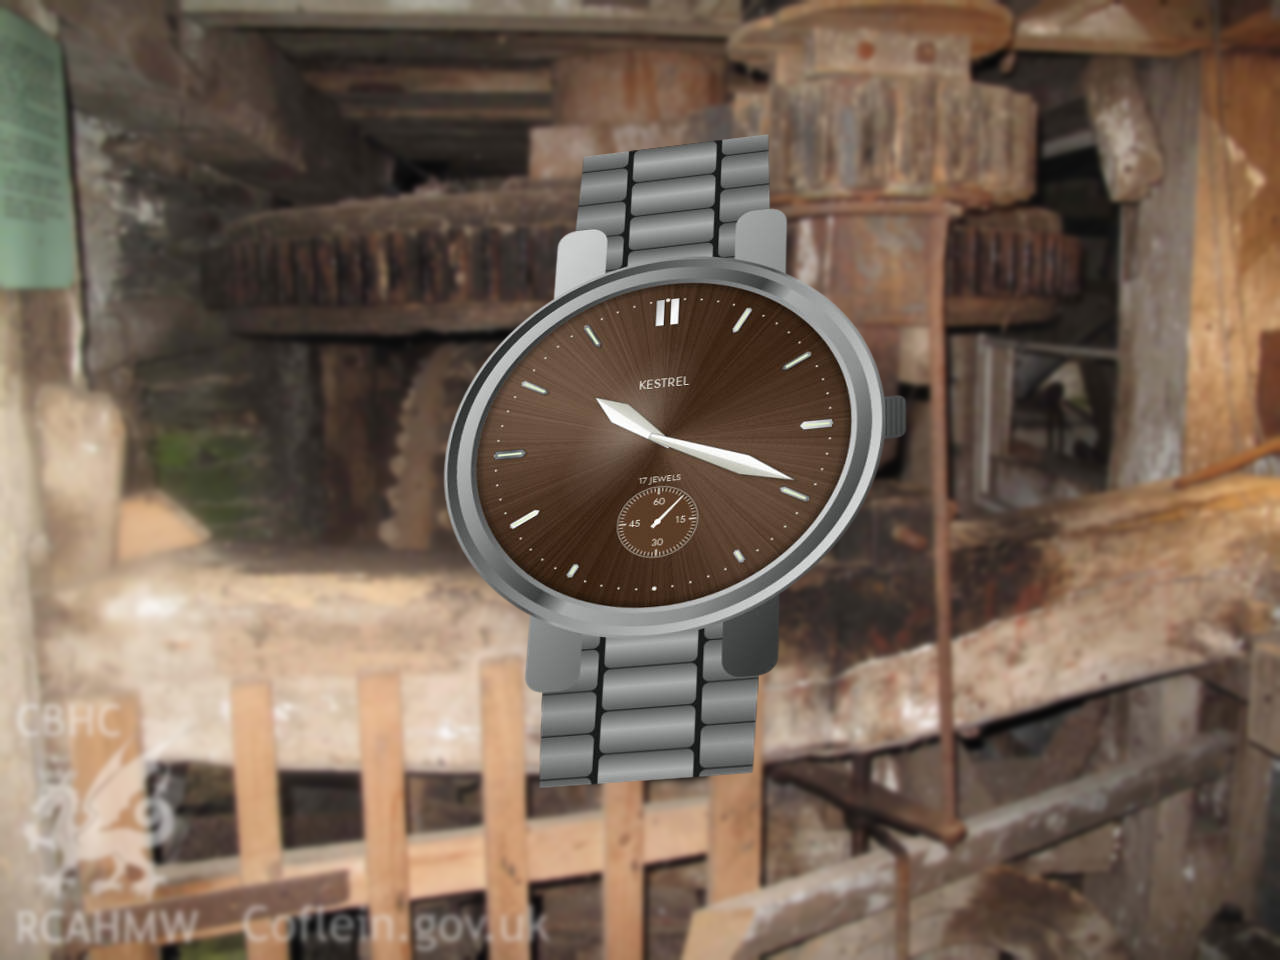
10:19:07
